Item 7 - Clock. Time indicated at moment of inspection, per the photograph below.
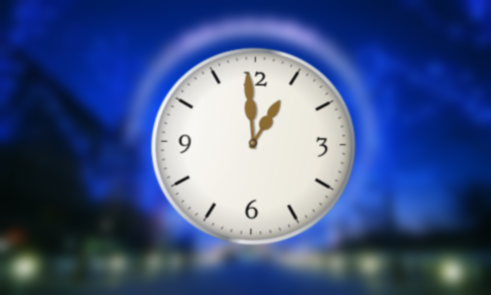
12:59
